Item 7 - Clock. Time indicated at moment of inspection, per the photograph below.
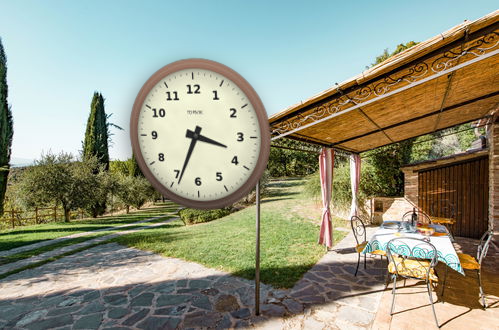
3:34
